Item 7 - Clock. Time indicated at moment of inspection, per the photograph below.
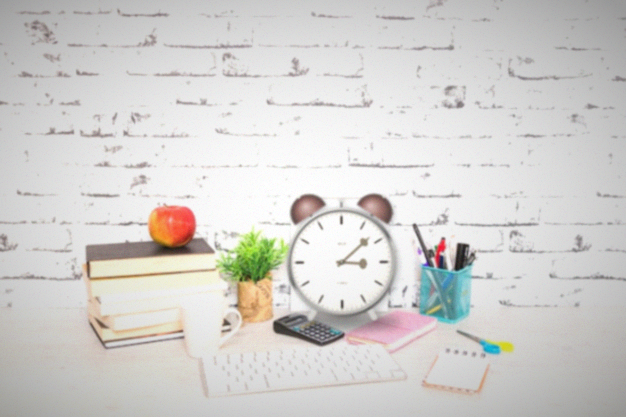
3:08
